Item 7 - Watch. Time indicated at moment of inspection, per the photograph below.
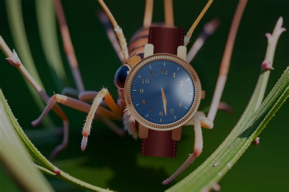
5:28
